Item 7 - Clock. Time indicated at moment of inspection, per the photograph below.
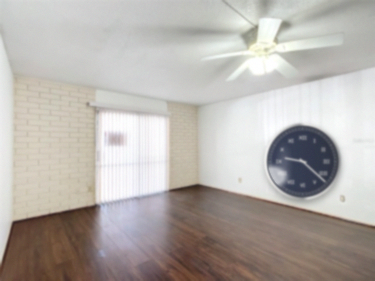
9:22
